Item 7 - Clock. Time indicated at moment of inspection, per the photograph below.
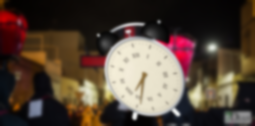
7:34
